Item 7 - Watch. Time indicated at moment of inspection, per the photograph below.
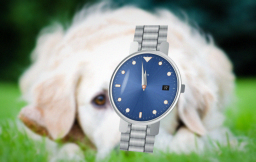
11:58
